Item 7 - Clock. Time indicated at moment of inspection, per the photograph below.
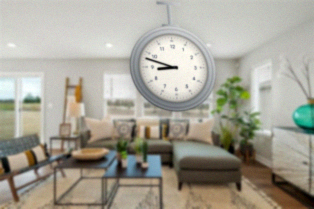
8:48
